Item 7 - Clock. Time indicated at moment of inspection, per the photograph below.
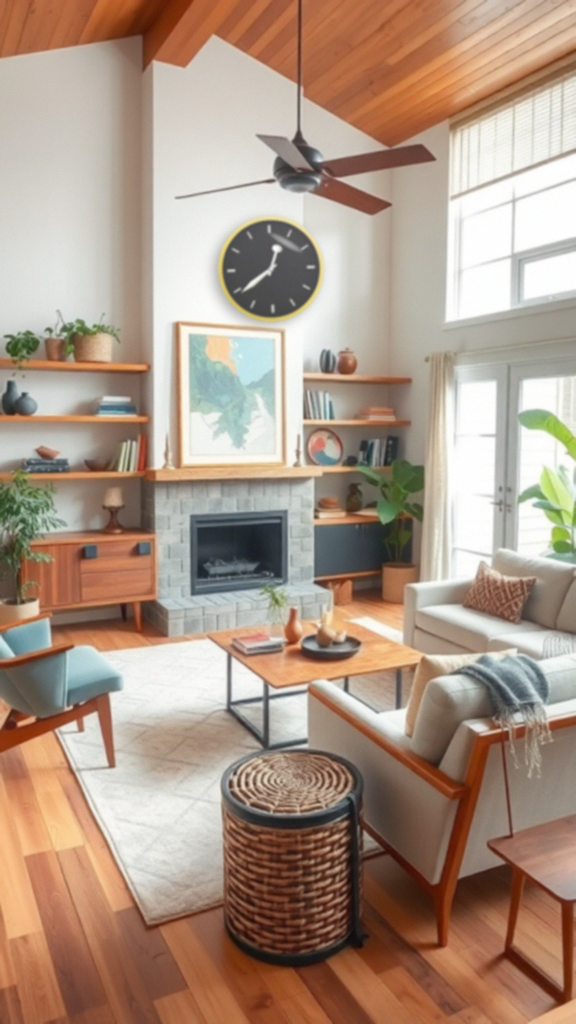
12:39
